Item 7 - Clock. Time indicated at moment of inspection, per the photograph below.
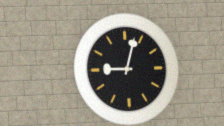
9:03
